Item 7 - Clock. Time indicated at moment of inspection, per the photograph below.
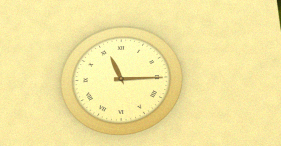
11:15
